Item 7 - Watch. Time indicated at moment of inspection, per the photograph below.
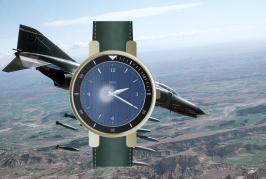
2:20
